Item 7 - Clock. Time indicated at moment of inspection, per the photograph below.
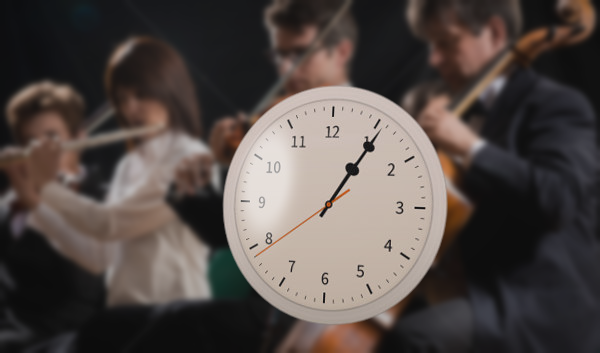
1:05:39
